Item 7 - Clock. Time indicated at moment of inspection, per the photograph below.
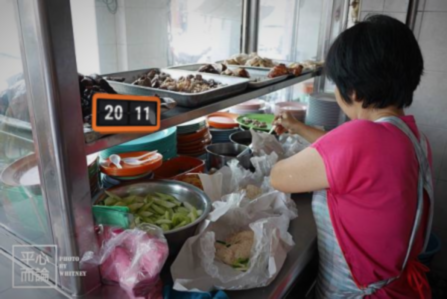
20:11
